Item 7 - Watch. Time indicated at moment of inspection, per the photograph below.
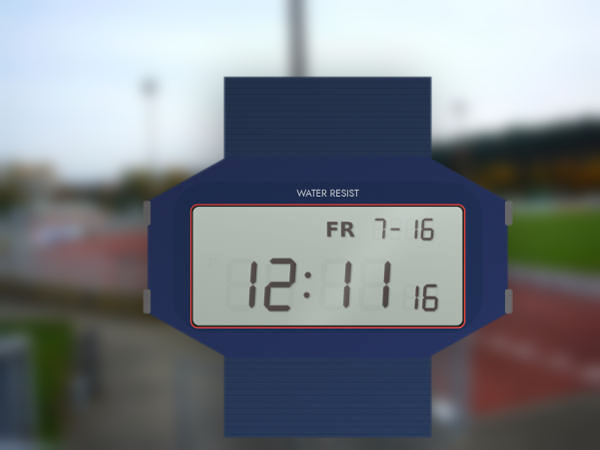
12:11:16
